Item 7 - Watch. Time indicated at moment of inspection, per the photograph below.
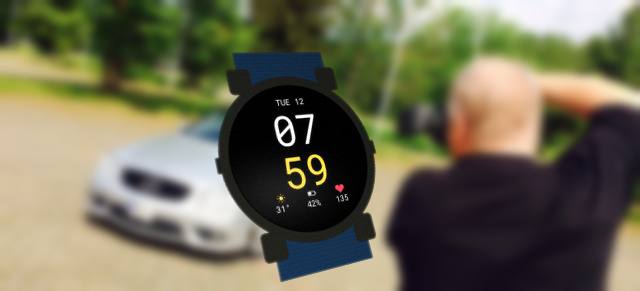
7:59
